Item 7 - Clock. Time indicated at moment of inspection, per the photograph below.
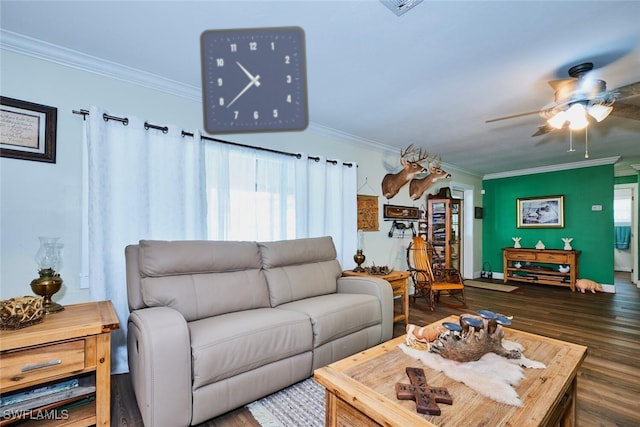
10:38
